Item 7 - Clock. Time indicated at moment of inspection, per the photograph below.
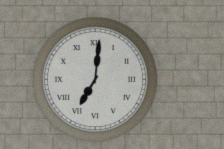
7:01
